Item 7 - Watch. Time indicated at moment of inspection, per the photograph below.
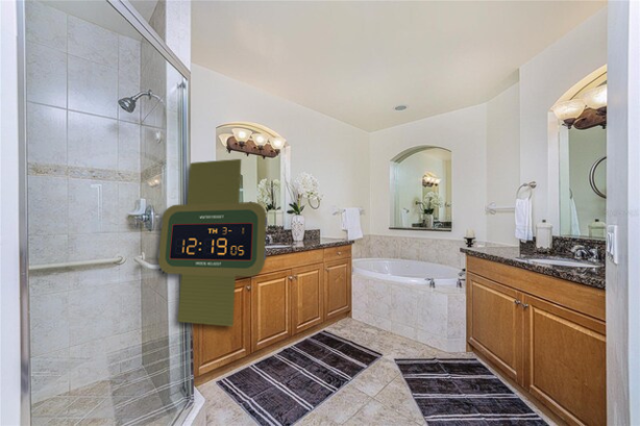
12:19:05
